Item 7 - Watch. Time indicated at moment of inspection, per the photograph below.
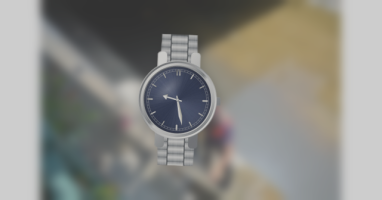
9:28
